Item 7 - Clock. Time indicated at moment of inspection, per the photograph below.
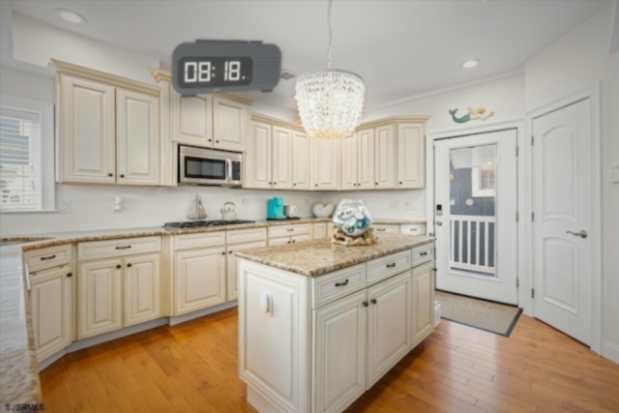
8:18
